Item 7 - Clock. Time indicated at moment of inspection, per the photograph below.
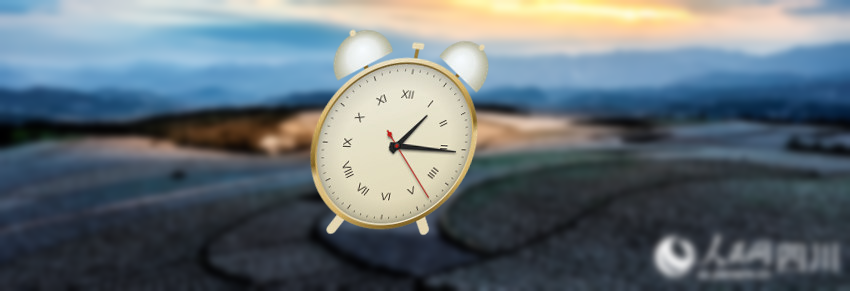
1:15:23
